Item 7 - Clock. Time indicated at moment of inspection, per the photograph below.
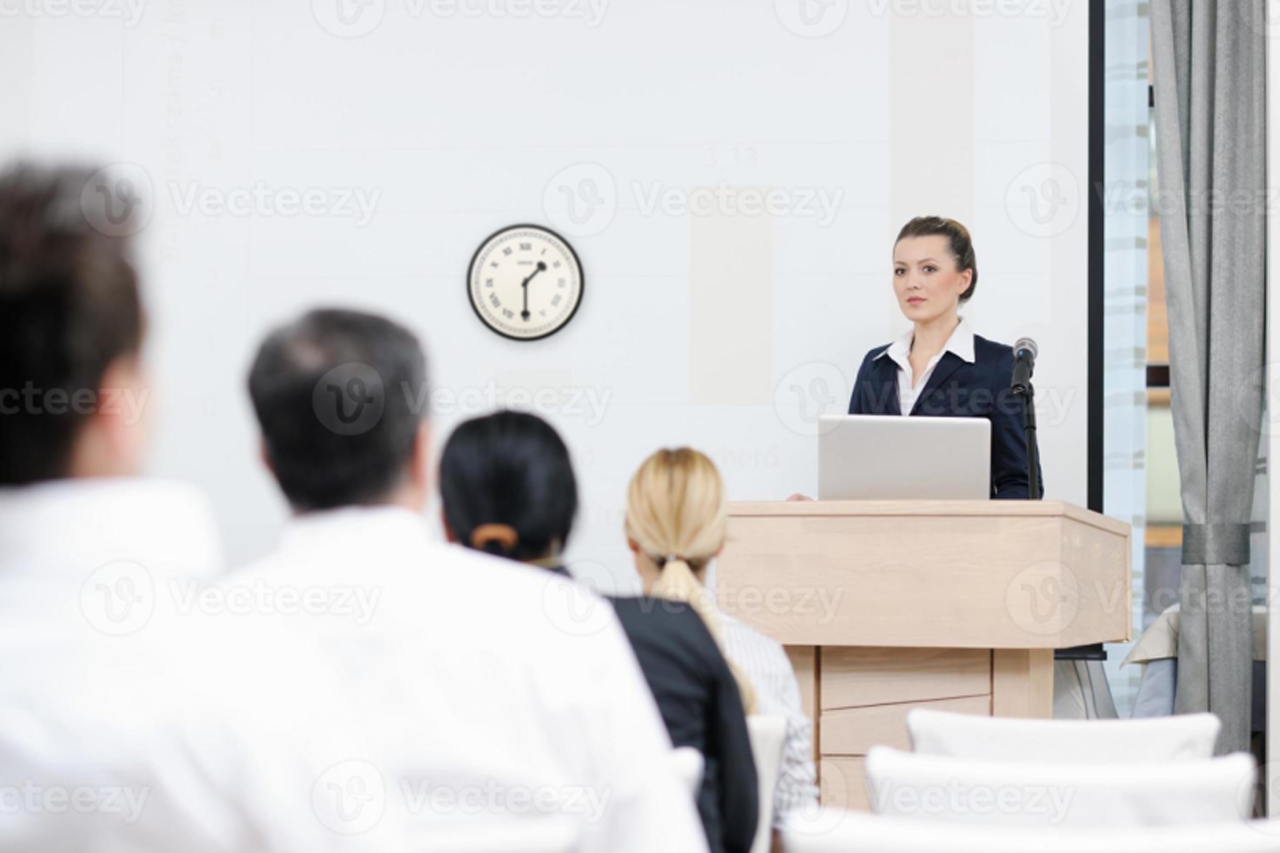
1:30
